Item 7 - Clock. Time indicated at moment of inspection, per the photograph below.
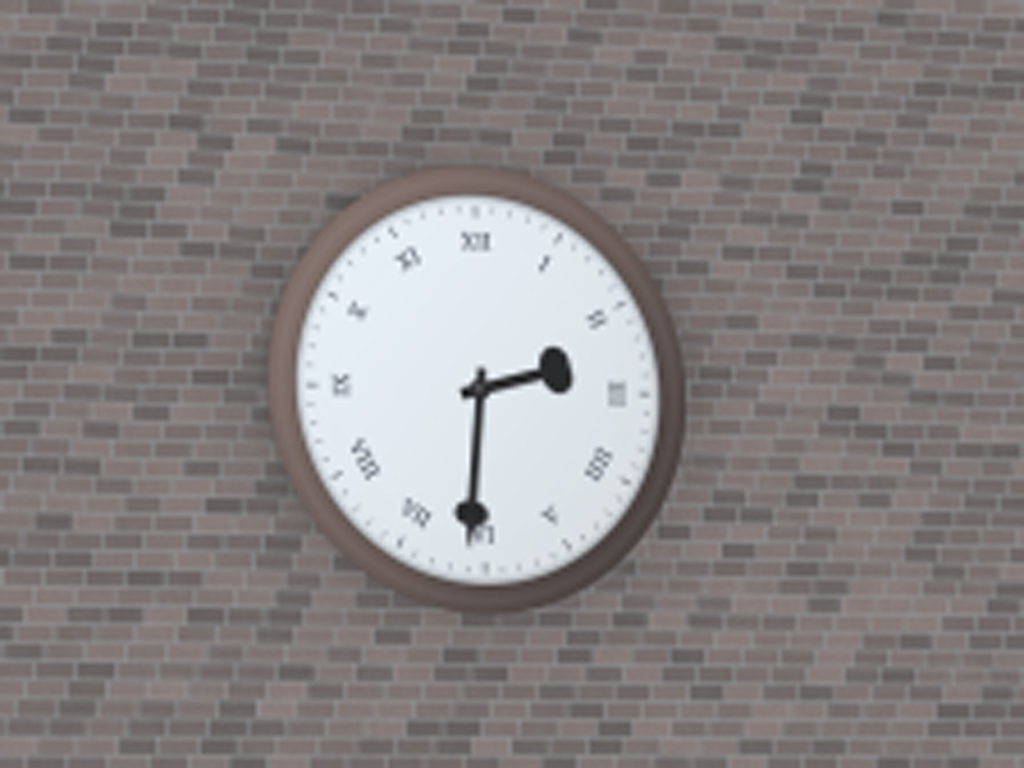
2:31
